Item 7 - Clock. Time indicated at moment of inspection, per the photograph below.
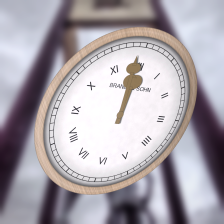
11:59
